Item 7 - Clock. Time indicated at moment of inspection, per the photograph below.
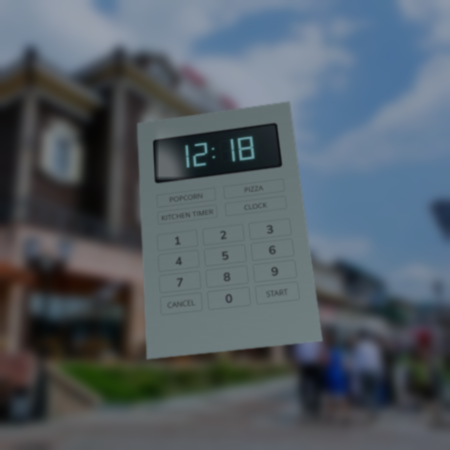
12:18
